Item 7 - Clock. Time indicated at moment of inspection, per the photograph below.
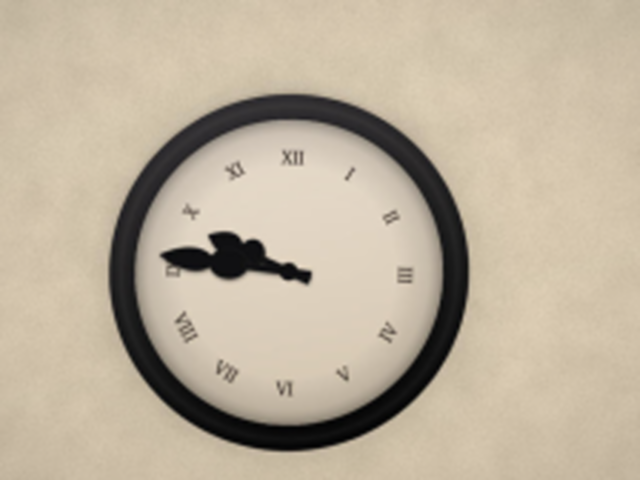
9:46
